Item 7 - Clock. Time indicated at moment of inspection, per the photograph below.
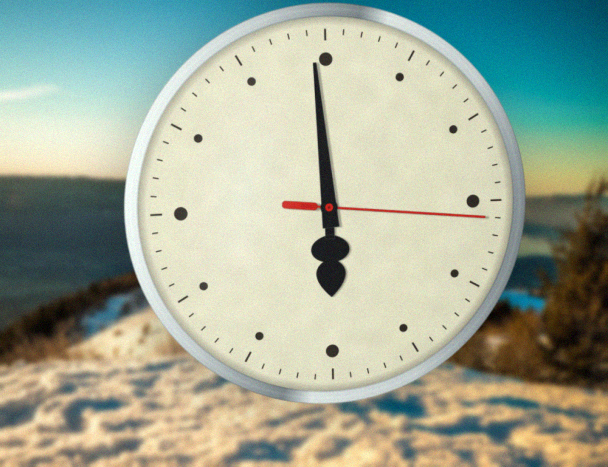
5:59:16
